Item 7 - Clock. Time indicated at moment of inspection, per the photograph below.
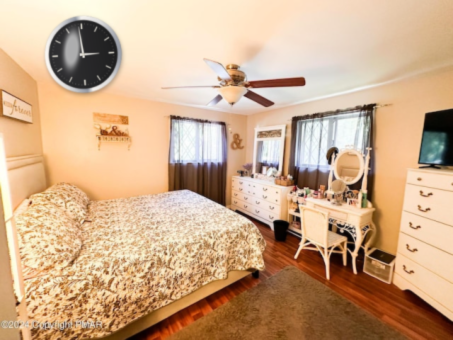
2:59
